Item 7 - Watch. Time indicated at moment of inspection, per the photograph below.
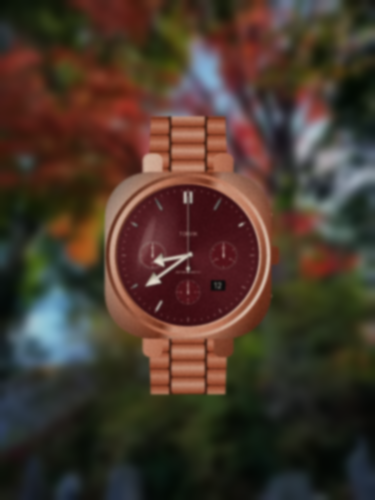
8:39
